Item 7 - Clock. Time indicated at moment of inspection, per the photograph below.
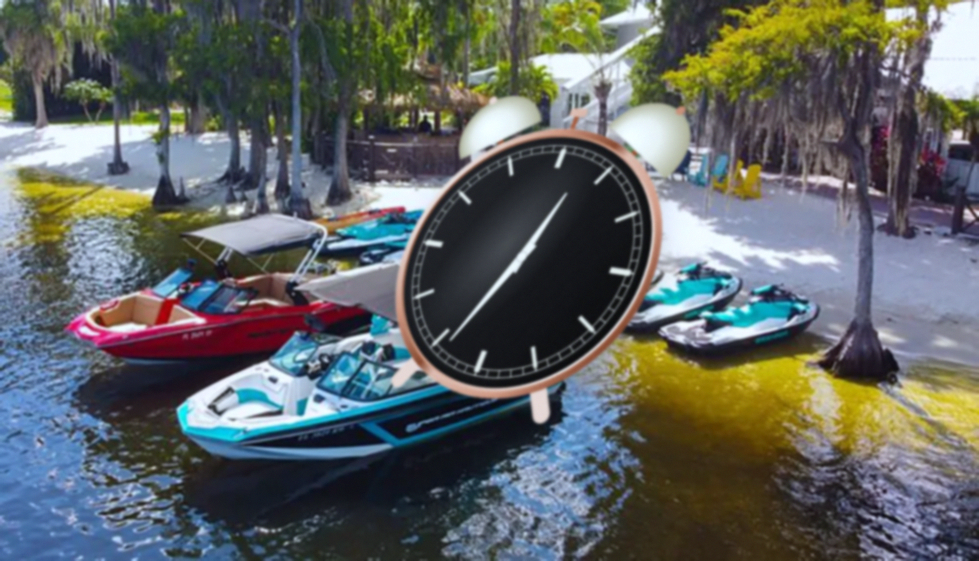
12:34
